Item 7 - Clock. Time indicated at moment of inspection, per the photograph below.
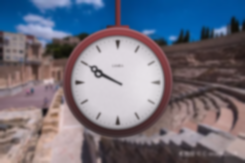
9:50
